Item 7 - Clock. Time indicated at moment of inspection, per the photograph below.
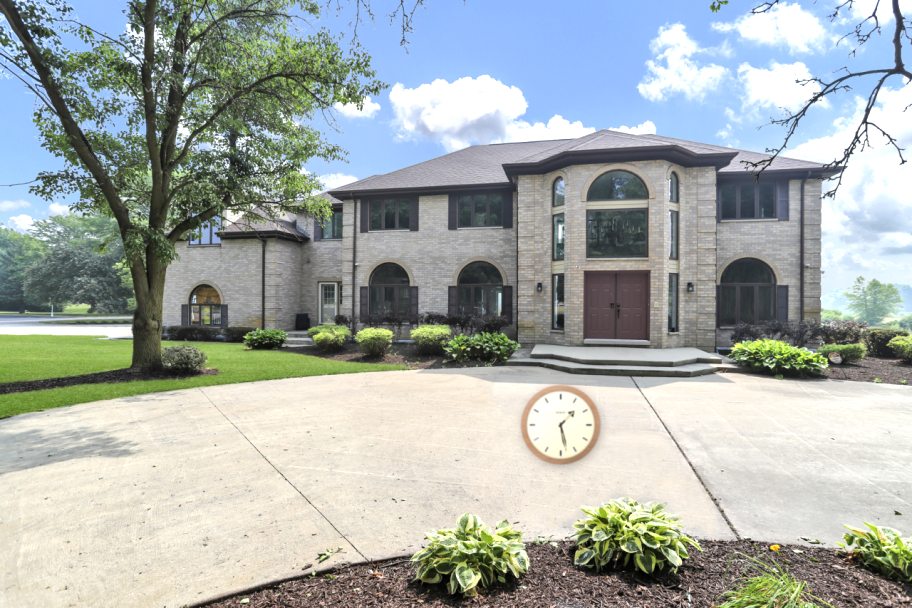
1:28
